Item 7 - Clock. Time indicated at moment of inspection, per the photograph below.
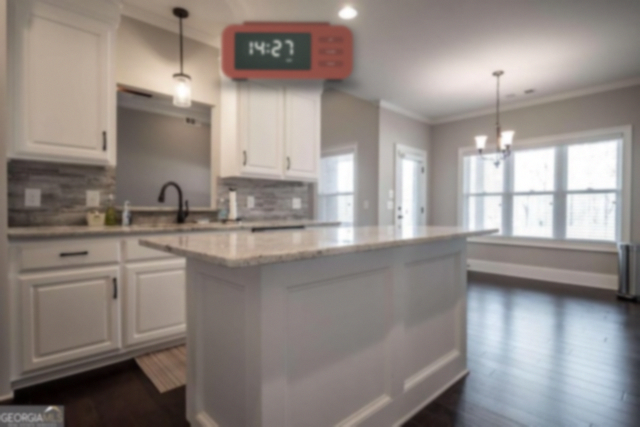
14:27
